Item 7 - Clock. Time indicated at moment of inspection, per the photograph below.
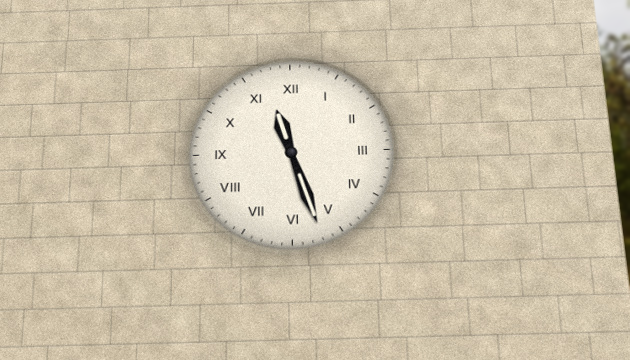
11:27
